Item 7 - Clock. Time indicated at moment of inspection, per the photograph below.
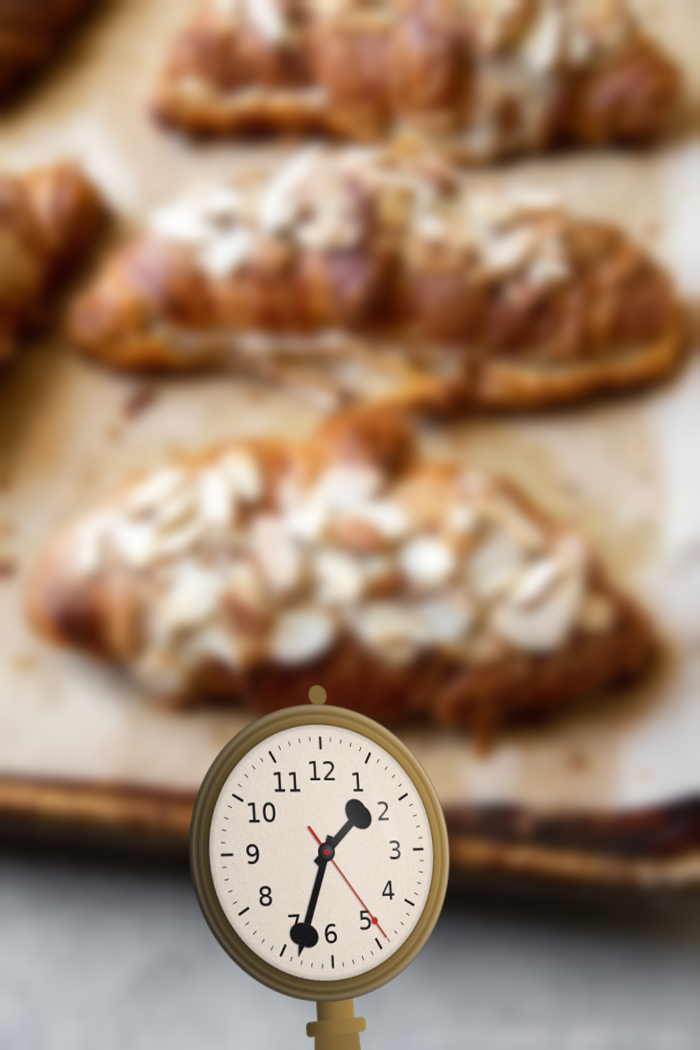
1:33:24
